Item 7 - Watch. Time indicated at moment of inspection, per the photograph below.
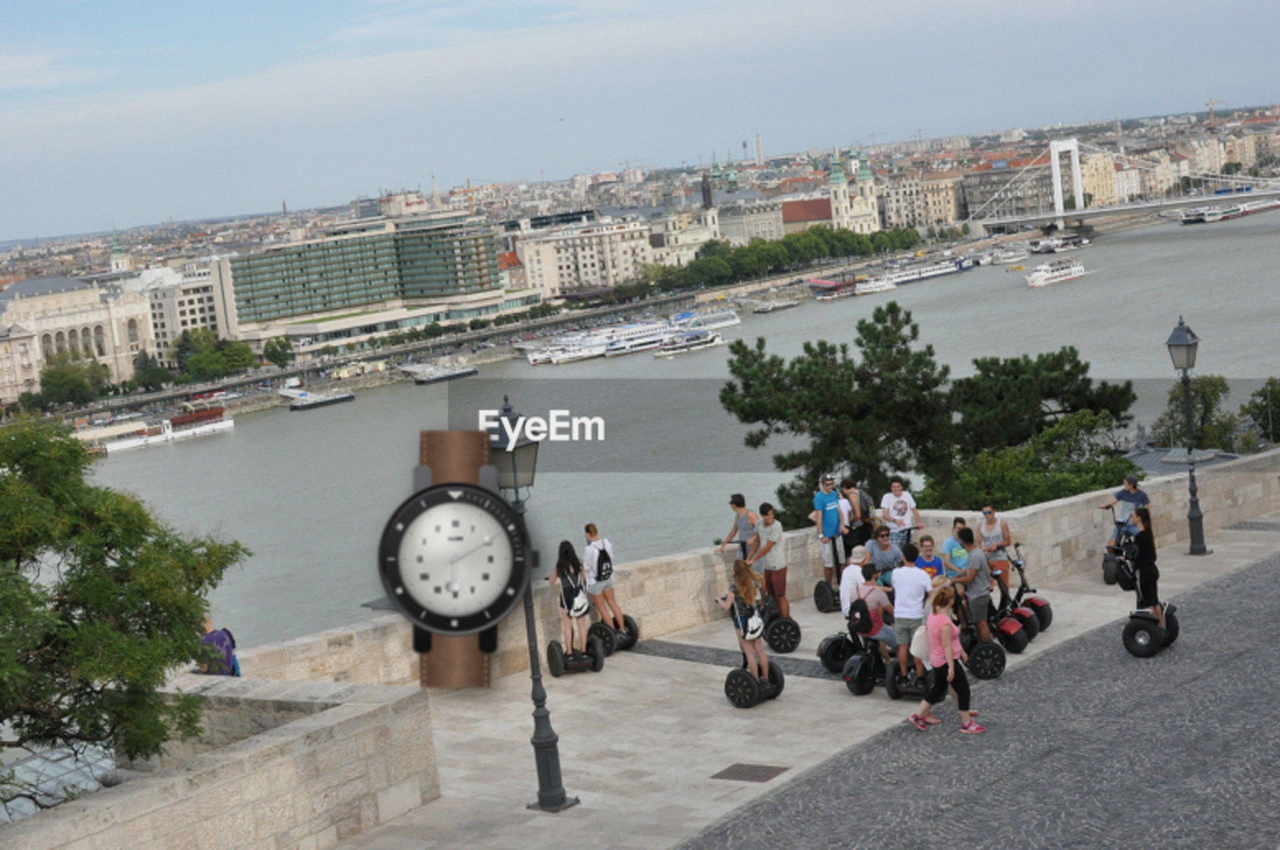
6:10
